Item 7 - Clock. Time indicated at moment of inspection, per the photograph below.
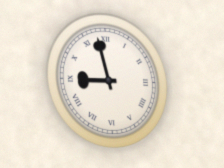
8:58
